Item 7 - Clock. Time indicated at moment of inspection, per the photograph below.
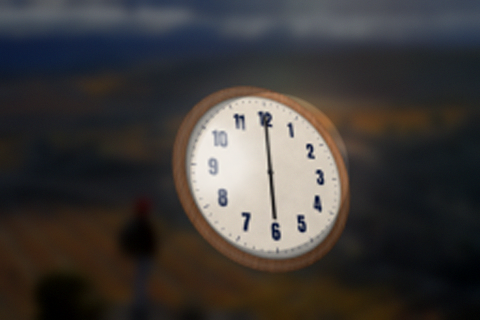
6:00
